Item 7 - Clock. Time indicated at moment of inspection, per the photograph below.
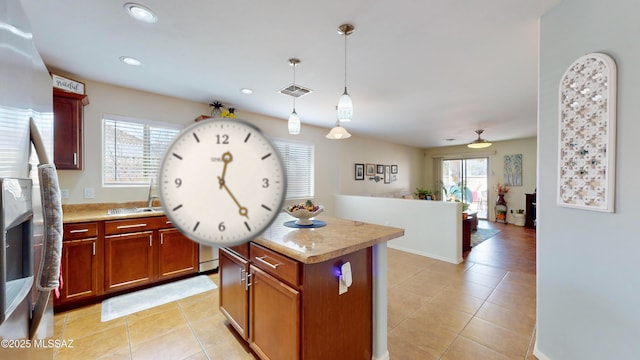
12:24
